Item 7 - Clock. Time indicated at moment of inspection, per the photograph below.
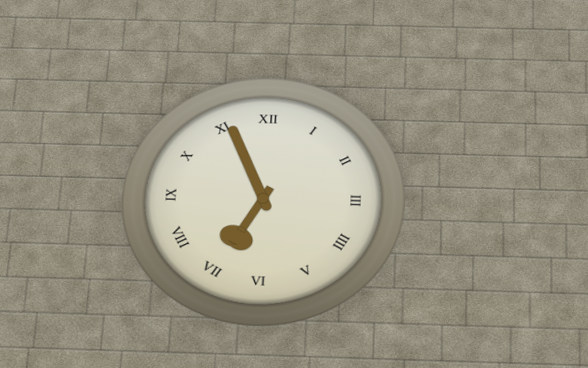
6:56
